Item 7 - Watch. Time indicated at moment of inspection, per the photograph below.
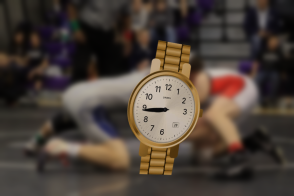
8:44
